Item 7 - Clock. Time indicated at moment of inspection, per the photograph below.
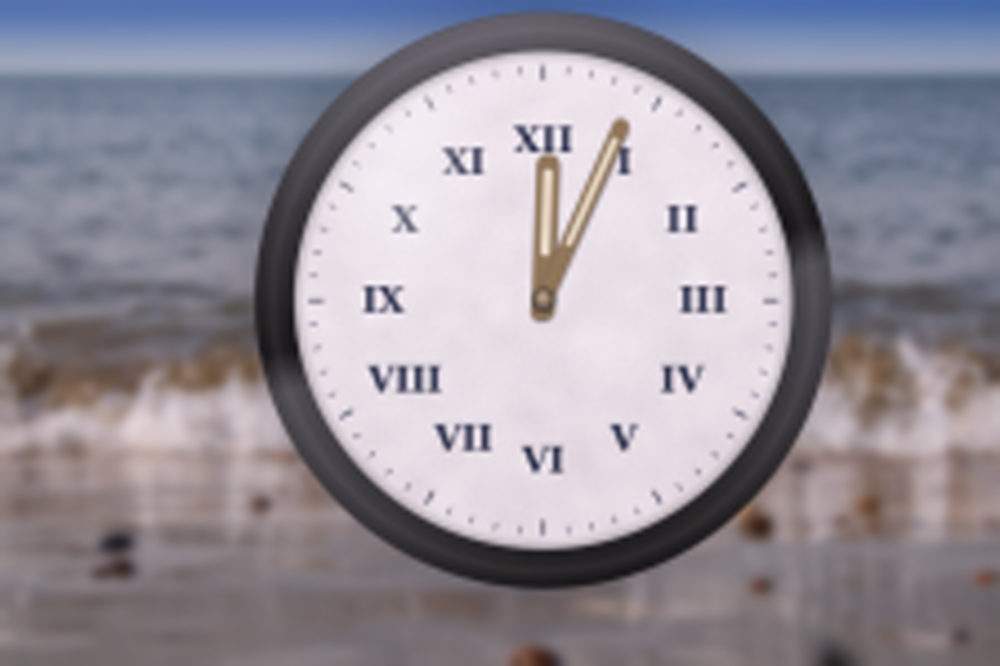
12:04
